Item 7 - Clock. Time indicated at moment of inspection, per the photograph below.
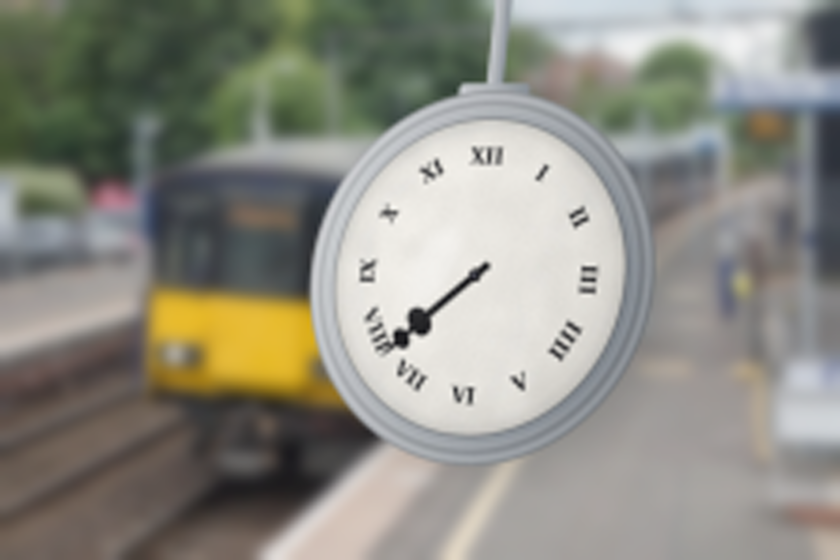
7:38
